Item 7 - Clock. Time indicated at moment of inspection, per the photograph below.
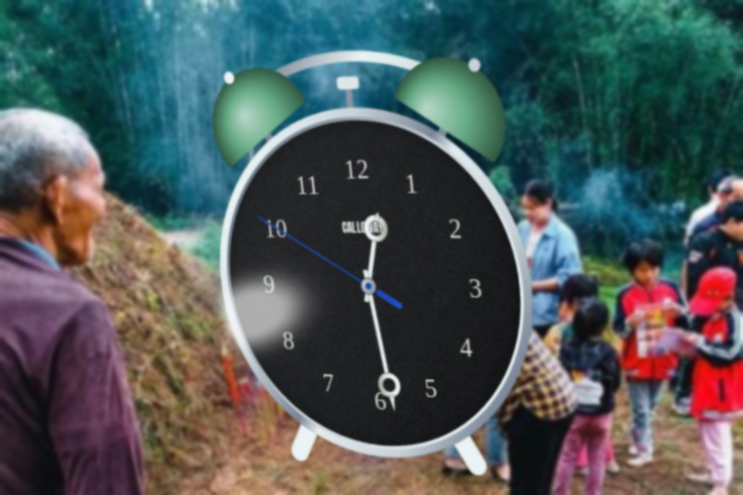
12:28:50
